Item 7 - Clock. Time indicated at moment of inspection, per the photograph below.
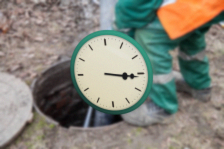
3:16
